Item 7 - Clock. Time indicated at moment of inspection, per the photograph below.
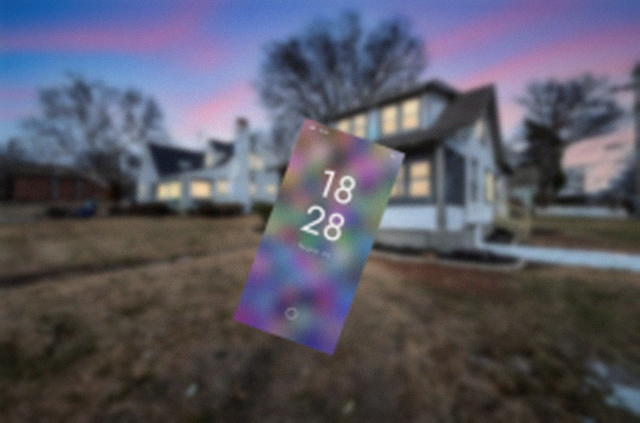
18:28
